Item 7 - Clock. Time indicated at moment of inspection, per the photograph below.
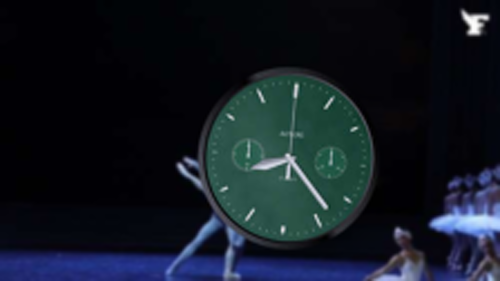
8:23
